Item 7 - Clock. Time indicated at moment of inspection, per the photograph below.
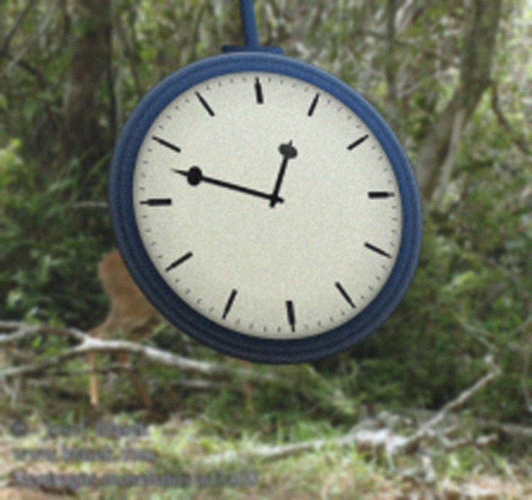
12:48
